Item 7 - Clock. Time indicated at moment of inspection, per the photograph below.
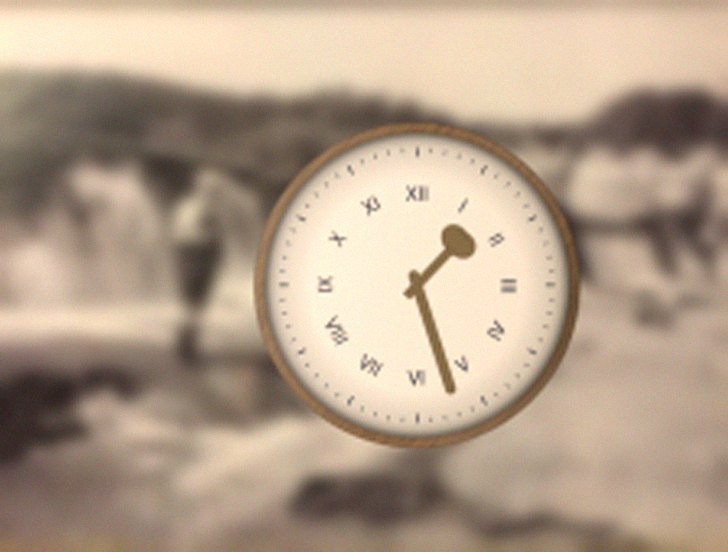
1:27
